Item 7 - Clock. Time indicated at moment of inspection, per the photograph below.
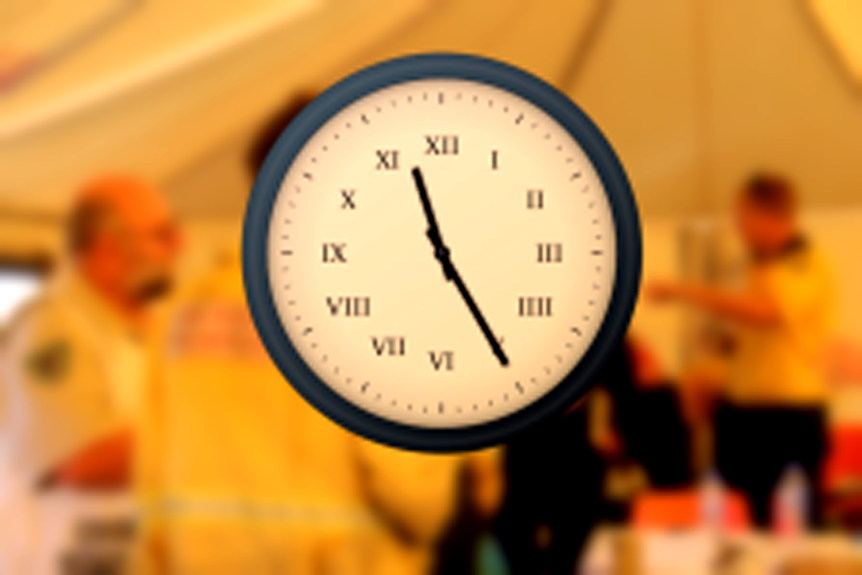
11:25
